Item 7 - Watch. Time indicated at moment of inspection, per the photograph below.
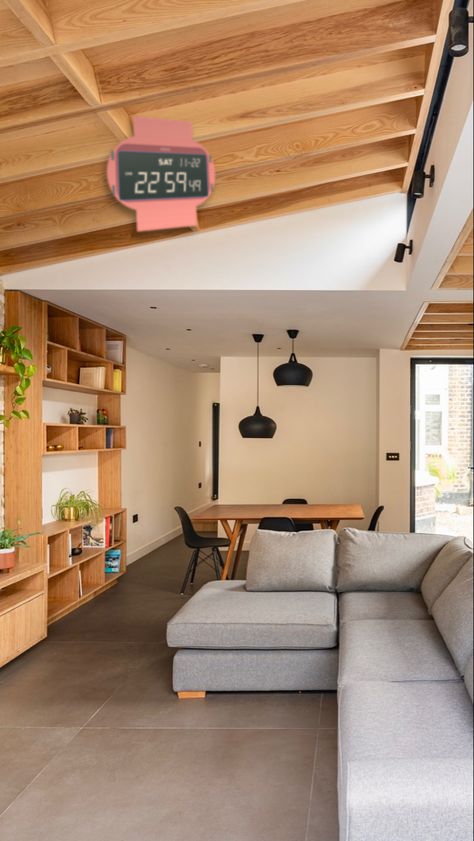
22:59:49
